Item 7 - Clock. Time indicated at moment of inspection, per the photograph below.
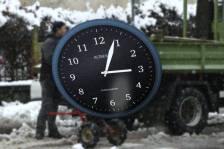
3:04
